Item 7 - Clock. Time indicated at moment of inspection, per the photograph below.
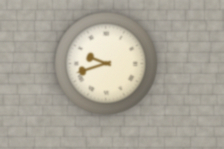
9:42
